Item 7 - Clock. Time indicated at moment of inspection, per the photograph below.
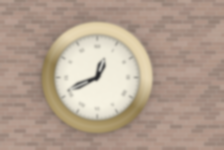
12:41
